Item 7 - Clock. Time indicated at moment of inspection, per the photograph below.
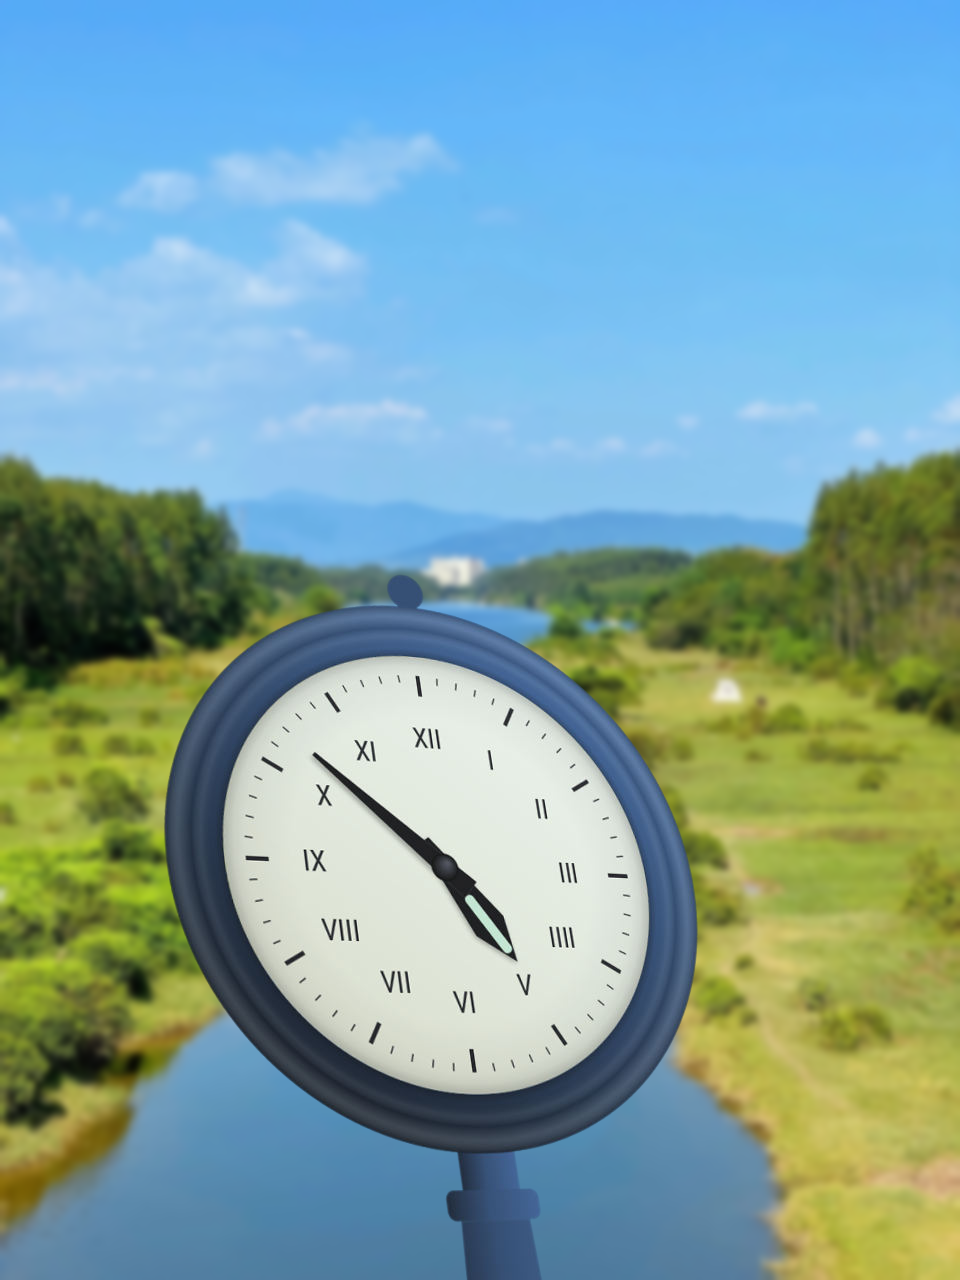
4:52
